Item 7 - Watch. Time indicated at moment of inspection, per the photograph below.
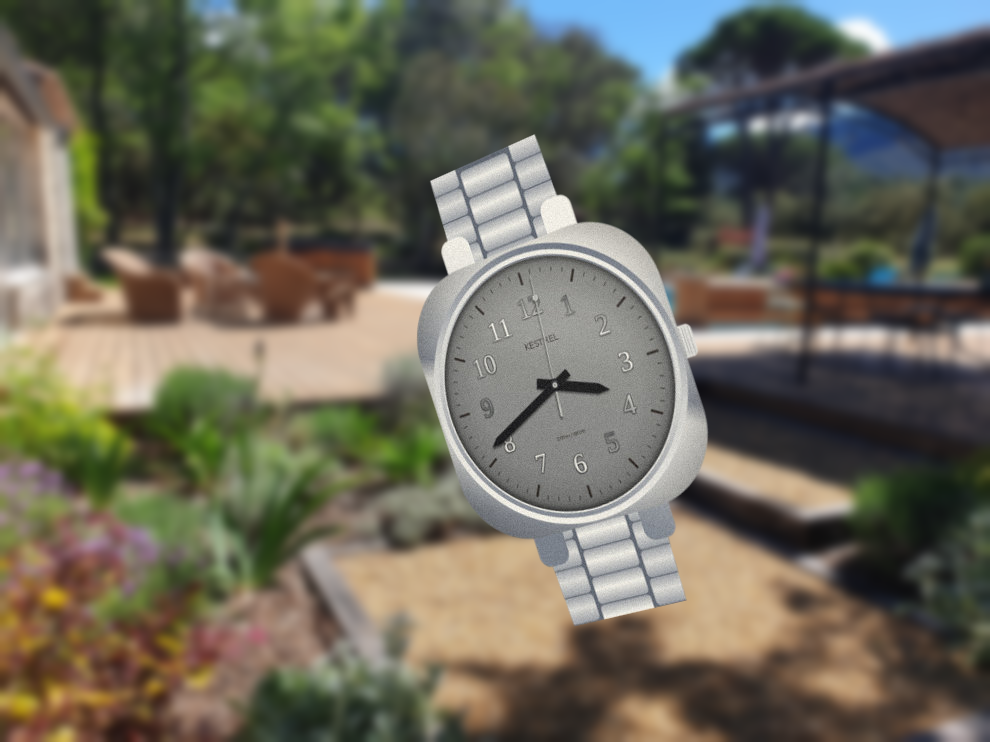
3:41:01
